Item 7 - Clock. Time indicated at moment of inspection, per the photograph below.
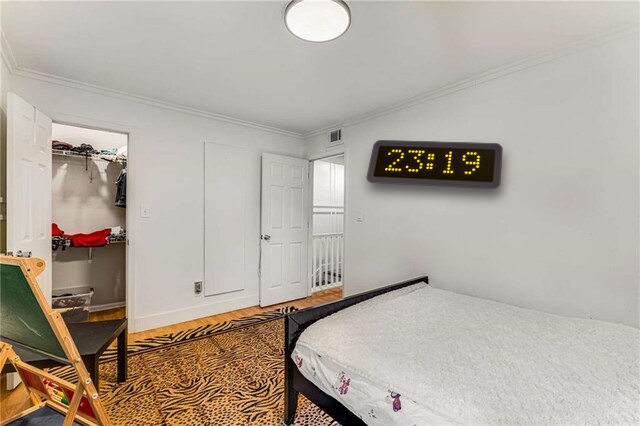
23:19
